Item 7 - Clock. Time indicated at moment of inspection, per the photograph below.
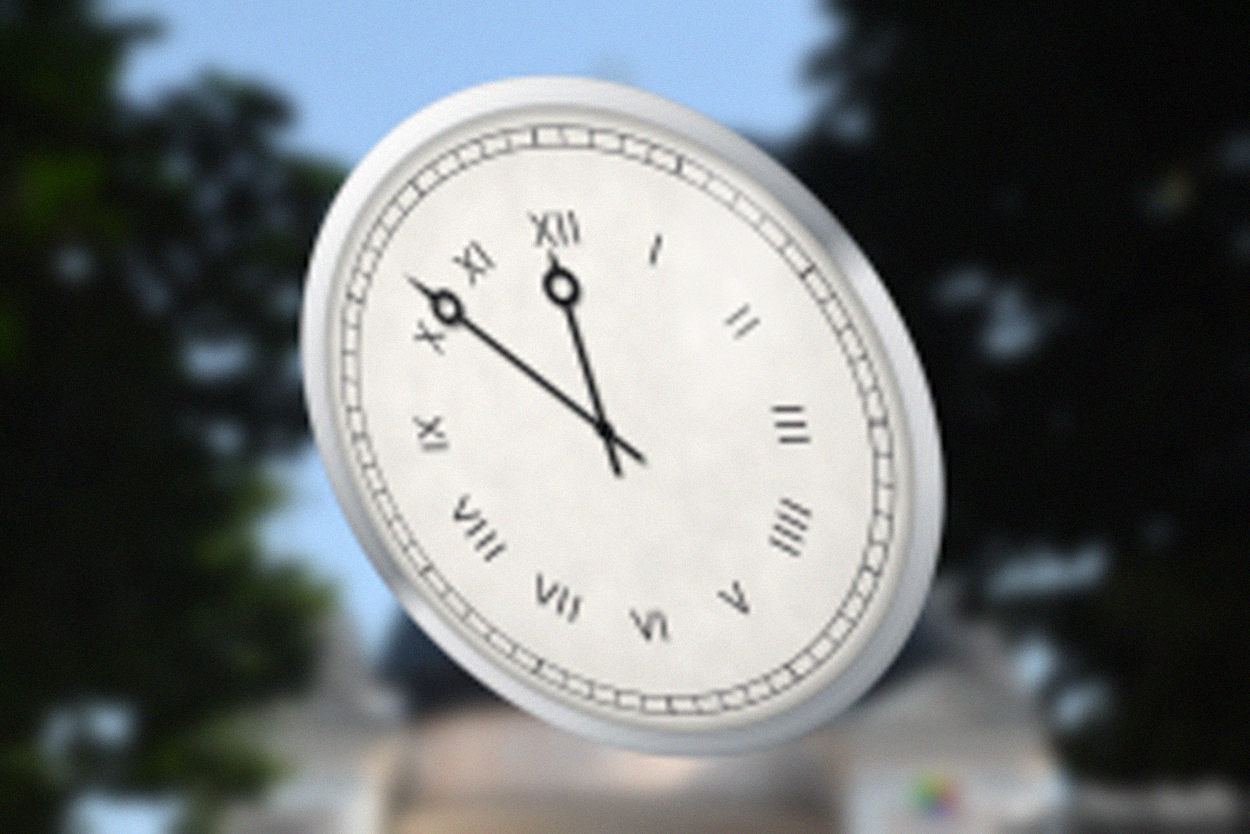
11:52
